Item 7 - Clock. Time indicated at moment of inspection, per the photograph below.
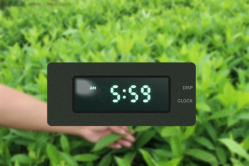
5:59
